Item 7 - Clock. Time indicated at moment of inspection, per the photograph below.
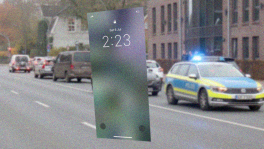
2:23
